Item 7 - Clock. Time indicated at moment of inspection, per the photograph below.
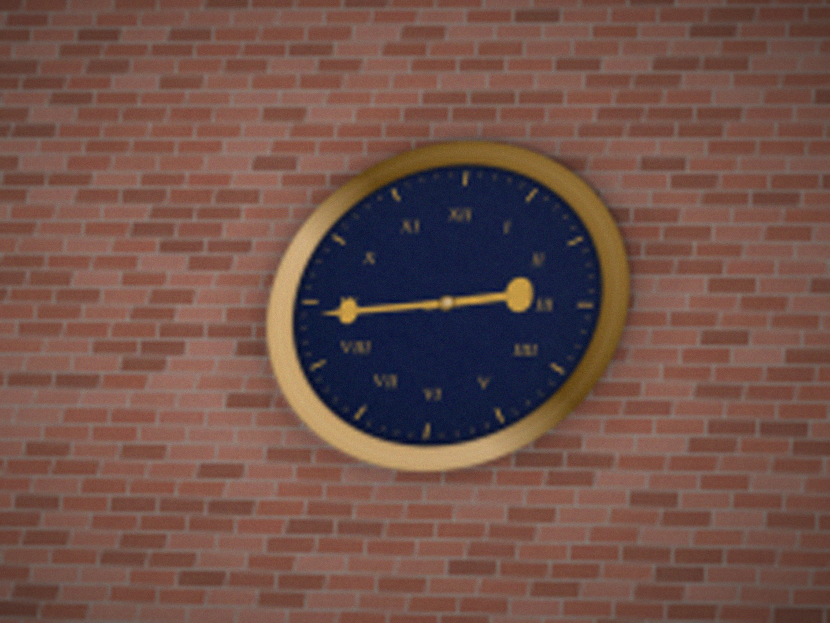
2:44
